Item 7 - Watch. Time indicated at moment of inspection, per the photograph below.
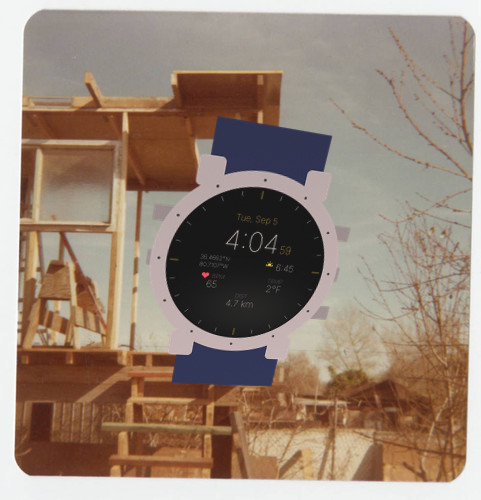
4:04:59
